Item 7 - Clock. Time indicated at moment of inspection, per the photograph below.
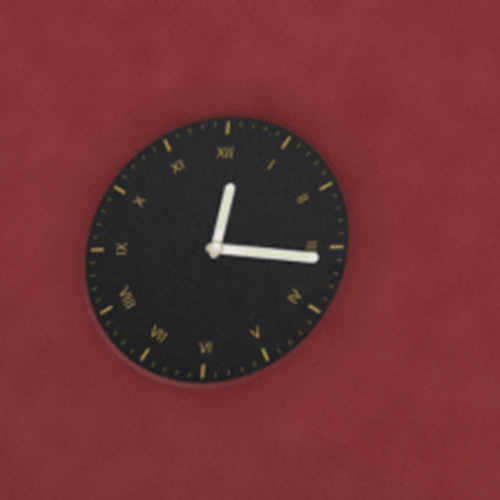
12:16
